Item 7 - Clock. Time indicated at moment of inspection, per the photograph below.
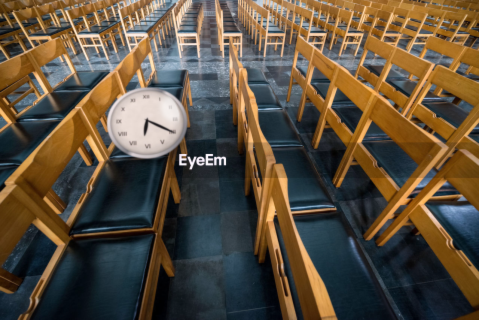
6:20
